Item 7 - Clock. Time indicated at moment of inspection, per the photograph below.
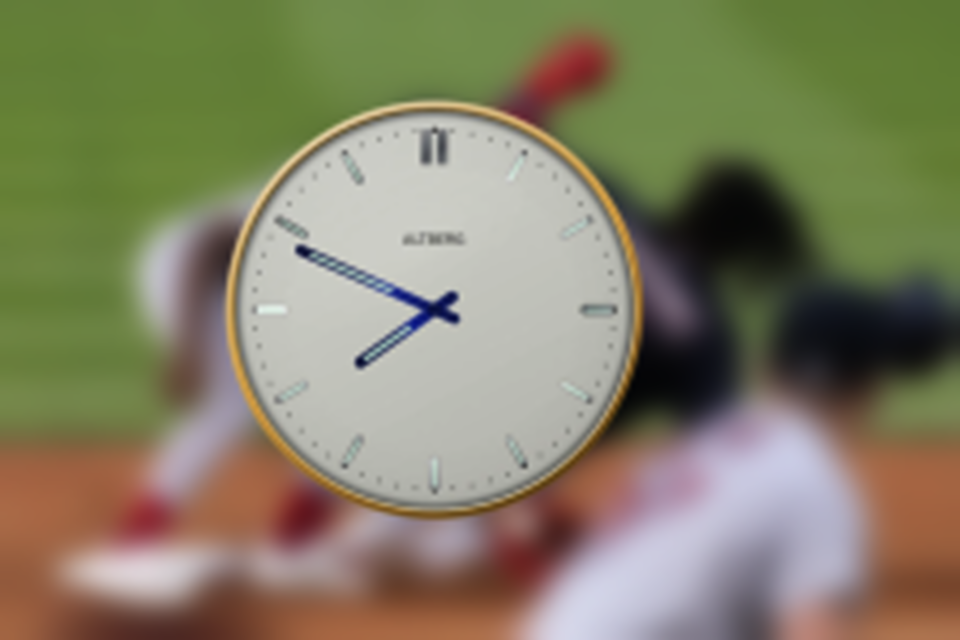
7:49
